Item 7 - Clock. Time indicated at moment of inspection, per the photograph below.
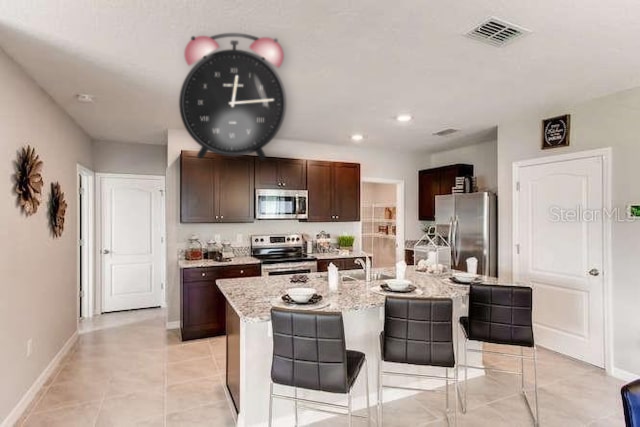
12:14
